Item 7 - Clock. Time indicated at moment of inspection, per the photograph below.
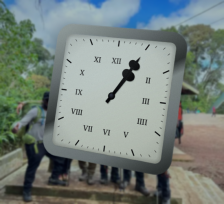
1:05
